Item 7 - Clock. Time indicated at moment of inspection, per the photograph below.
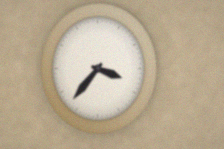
3:37
